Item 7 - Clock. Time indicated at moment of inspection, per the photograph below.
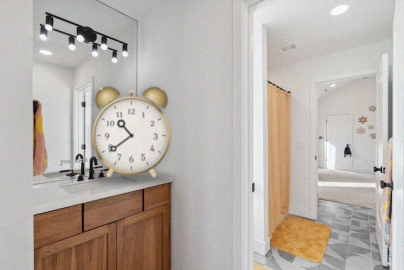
10:39
